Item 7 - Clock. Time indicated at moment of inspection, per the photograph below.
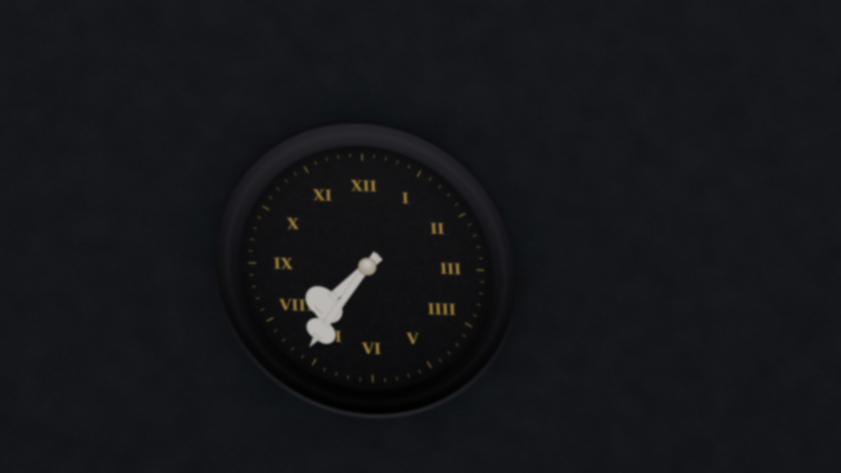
7:36
